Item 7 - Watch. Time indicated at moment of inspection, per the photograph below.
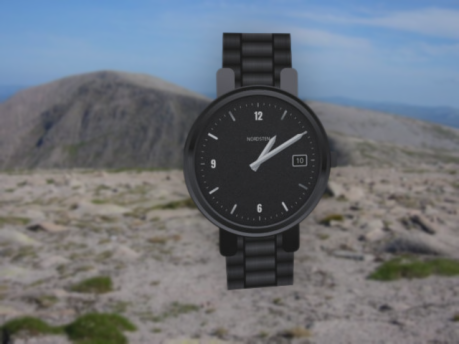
1:10
